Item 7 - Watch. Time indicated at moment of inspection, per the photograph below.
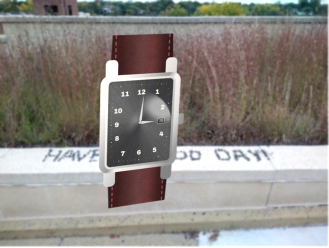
3:01
